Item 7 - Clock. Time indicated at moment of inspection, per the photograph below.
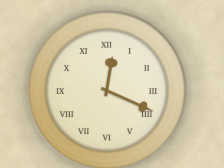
12:19
